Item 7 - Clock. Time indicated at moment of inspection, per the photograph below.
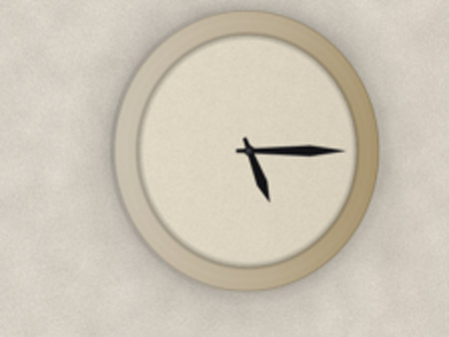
5:15
